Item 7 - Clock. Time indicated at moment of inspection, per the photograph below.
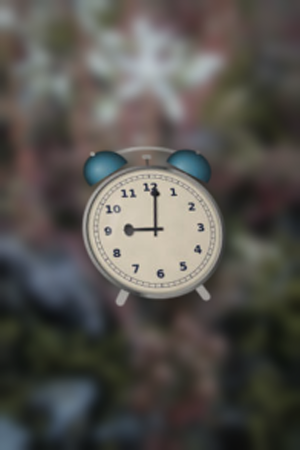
9:01
